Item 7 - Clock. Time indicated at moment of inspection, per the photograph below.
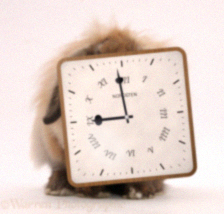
8:59
